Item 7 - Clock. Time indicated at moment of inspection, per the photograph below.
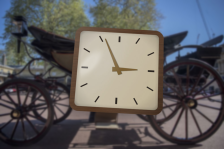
2:56
